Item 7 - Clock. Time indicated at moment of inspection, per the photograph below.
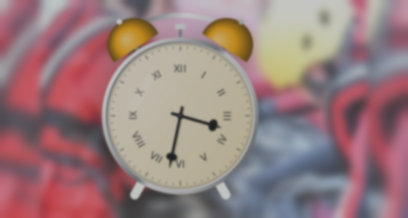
3:32
